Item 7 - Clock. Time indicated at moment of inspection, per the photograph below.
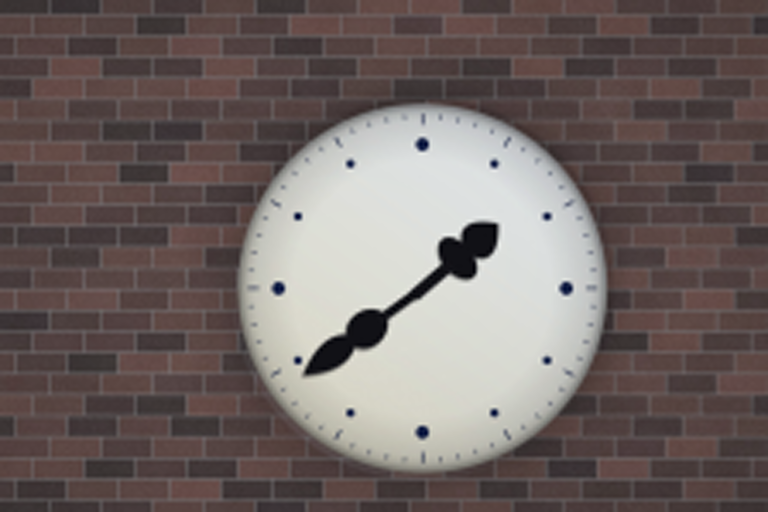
1:39
